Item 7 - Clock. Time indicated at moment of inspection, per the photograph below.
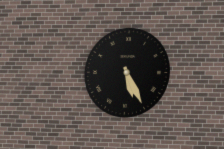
5:25
